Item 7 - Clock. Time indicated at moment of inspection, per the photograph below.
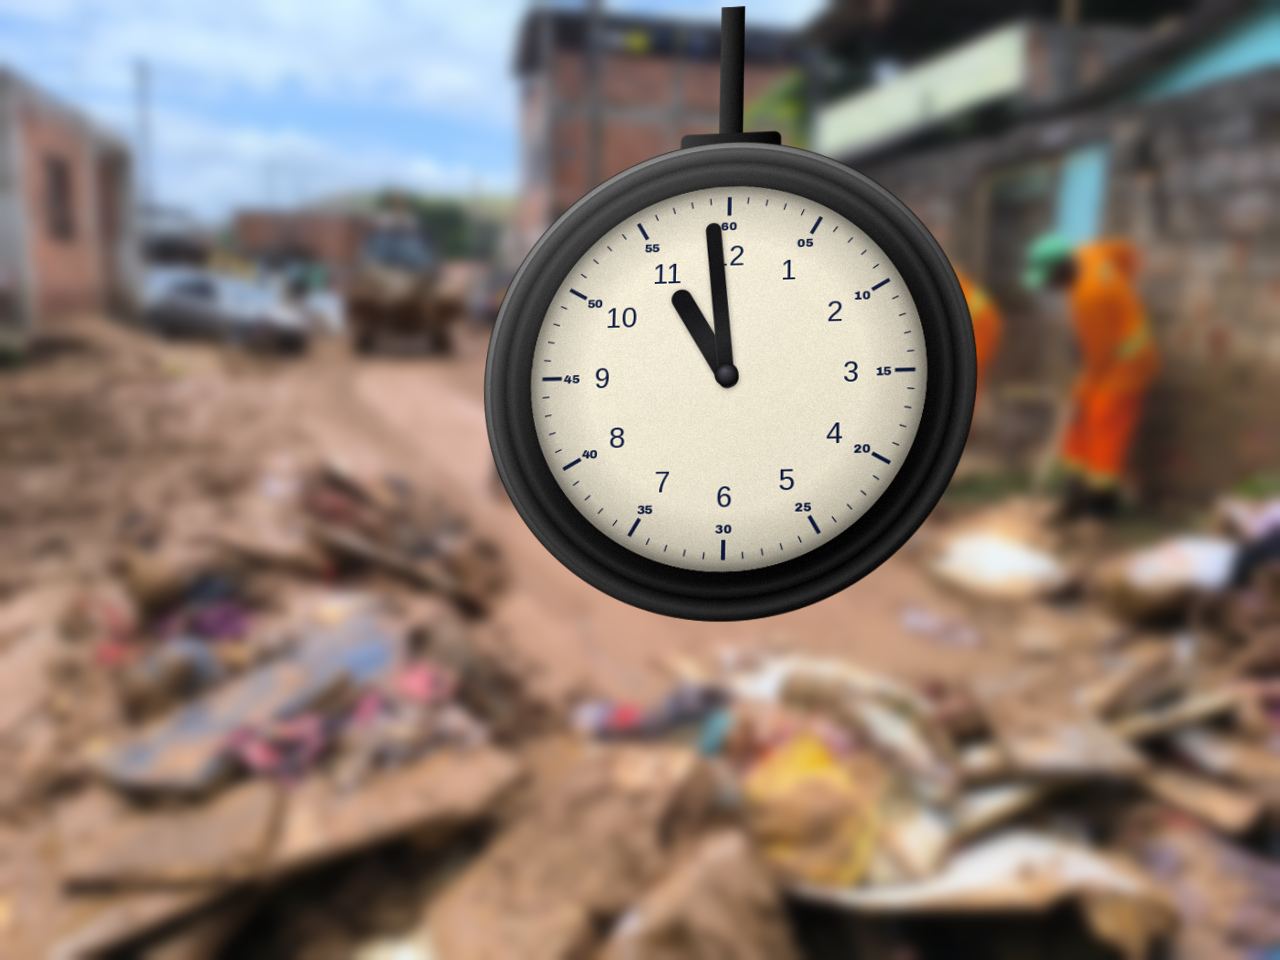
10:59
